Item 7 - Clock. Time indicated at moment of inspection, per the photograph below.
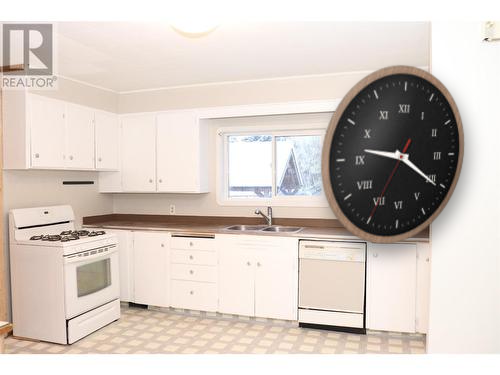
9:20:35
